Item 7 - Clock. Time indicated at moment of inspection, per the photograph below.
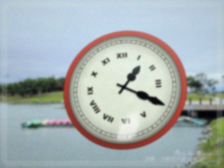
1:20
